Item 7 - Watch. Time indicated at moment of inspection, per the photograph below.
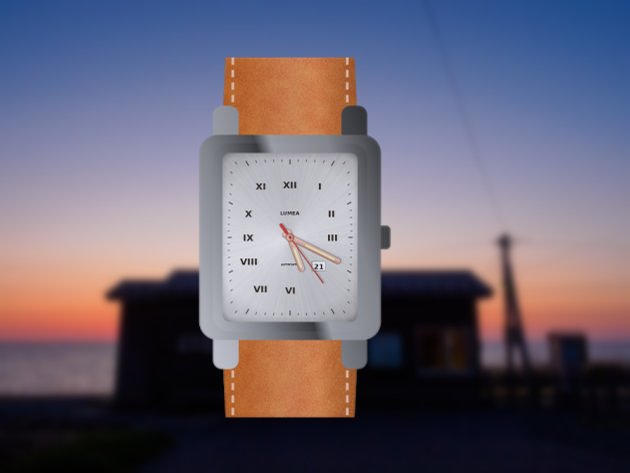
5:19:24
